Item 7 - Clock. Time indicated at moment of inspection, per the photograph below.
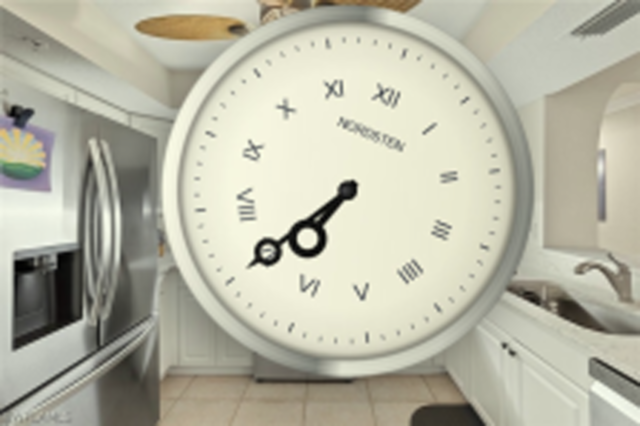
6:35
